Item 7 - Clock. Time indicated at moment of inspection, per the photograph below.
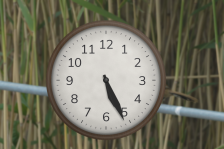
5:26
